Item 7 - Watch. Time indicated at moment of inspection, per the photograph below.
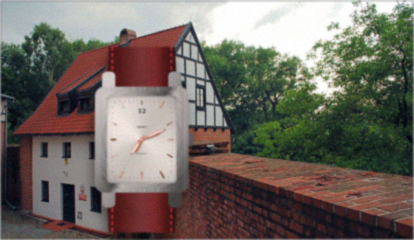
7:11
